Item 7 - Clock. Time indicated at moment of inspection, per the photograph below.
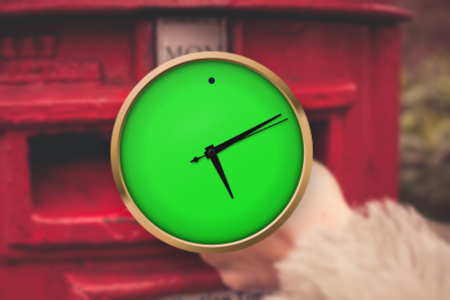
5:10:11
